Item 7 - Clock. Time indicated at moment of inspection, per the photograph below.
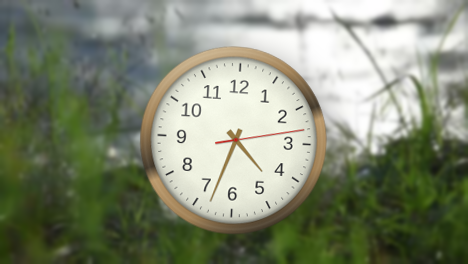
4:33:13
